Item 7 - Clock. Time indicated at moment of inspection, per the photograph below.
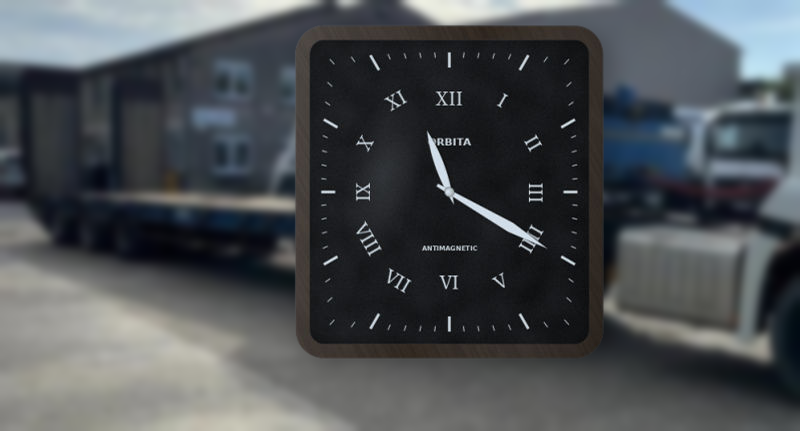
11:20
